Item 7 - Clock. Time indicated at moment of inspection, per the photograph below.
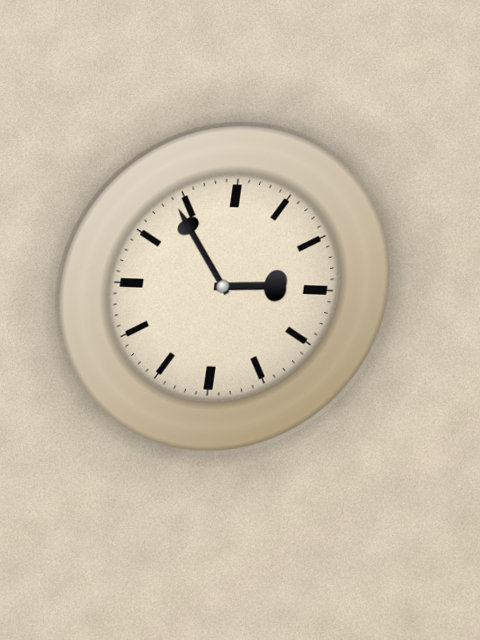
2:54
